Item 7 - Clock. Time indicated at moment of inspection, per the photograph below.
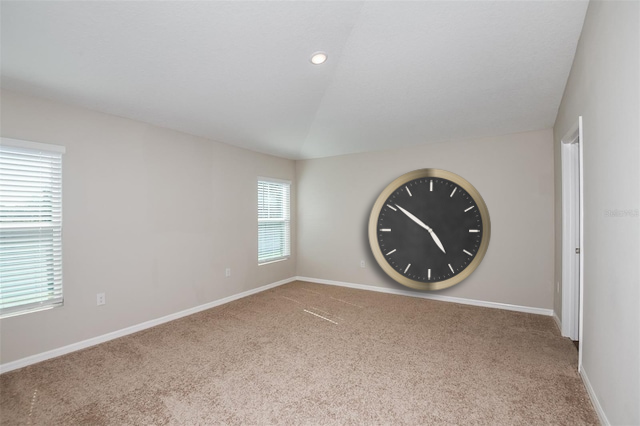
4:51
